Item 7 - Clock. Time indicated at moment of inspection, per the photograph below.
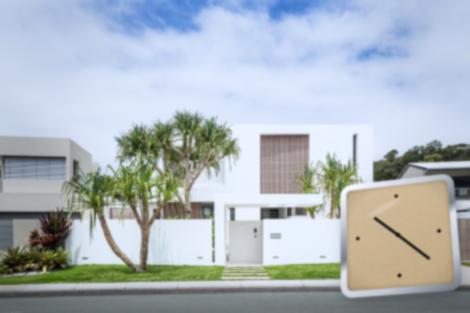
10:22
